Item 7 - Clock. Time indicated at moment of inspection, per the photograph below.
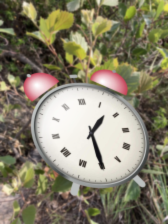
1:30
